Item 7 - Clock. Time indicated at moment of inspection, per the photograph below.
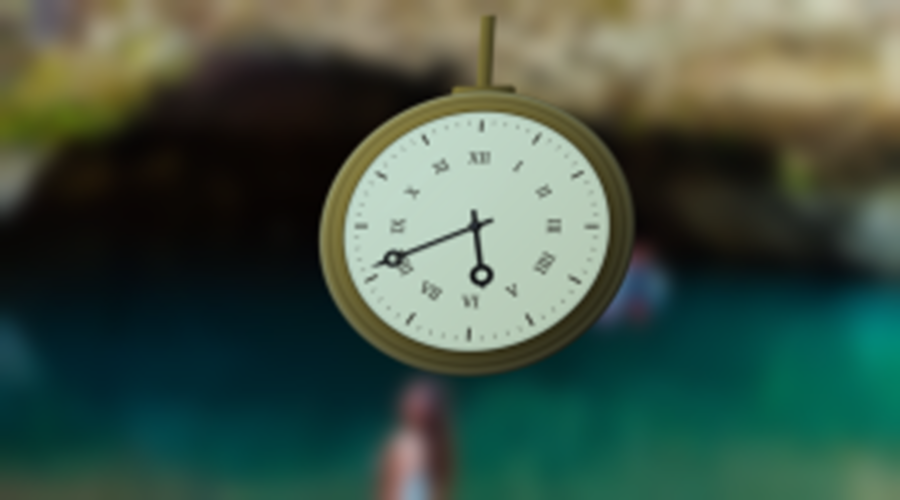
5:41
